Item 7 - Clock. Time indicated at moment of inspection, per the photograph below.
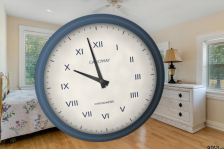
9:58
